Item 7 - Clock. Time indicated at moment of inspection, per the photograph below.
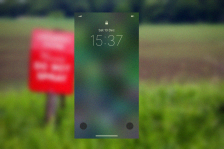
15:37
